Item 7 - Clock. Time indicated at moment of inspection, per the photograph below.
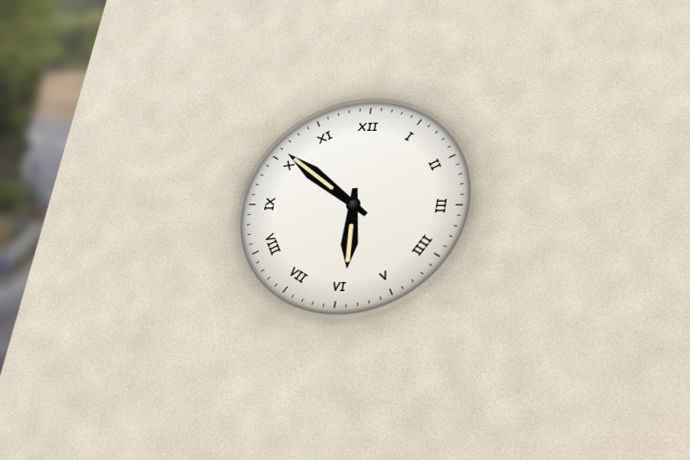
5:51
